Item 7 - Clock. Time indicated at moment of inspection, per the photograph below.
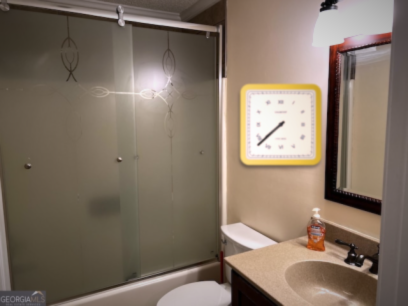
7:38
